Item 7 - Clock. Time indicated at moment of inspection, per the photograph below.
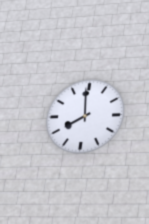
7:59
